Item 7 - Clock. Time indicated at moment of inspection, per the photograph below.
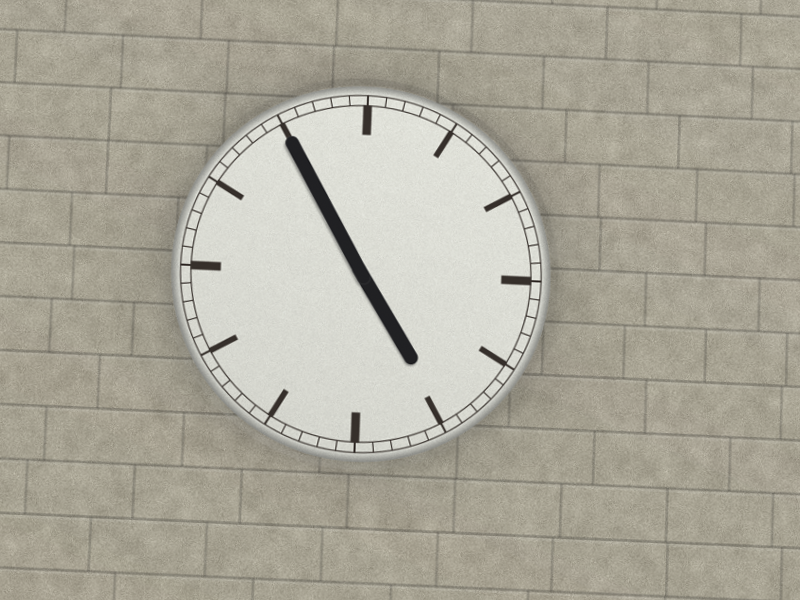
4:55
